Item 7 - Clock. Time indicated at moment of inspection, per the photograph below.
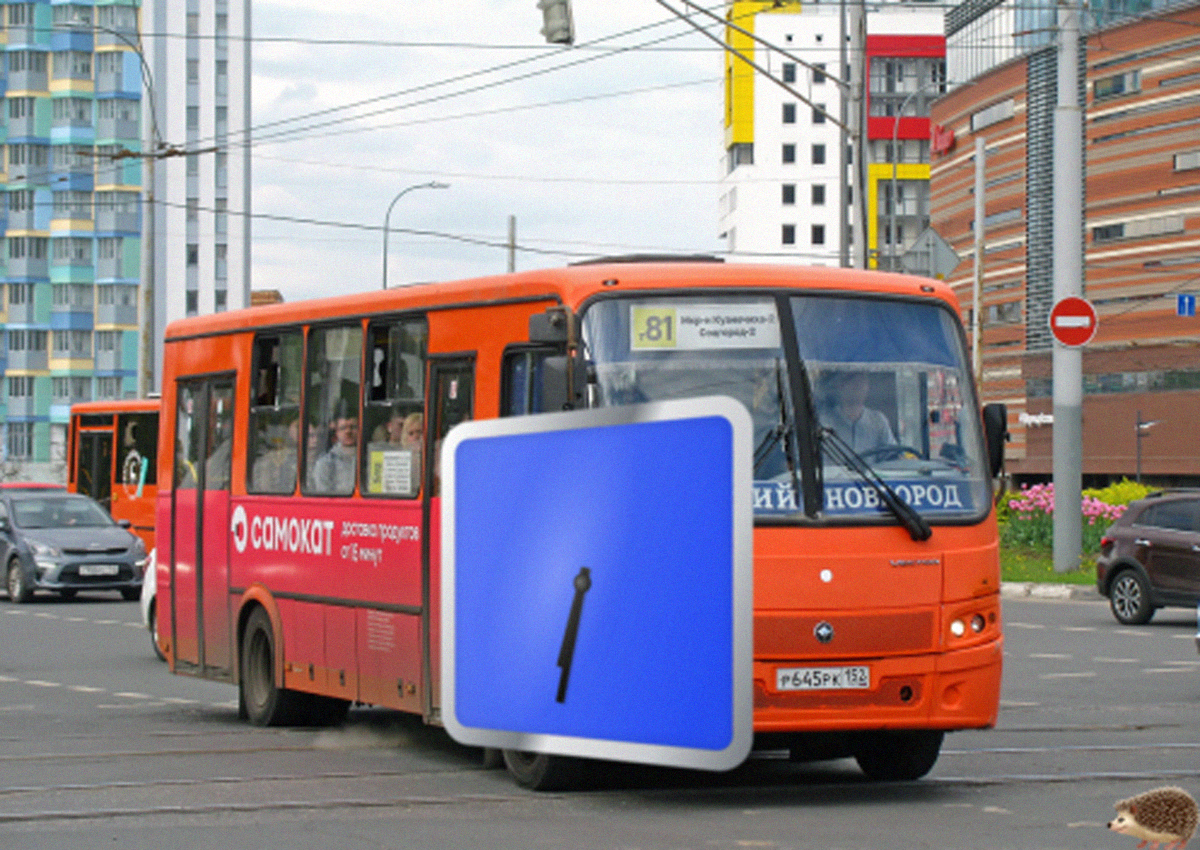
6:32
